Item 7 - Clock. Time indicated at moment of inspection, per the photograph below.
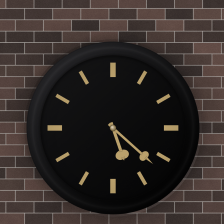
5:22
